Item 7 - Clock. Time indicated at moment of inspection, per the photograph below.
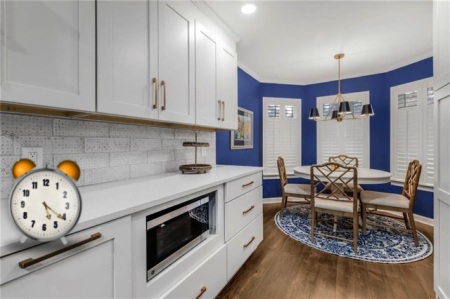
5:21
